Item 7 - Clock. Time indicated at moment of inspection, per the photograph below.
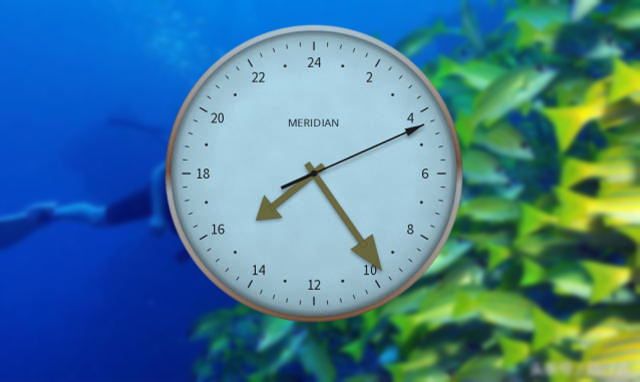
15:24:11
